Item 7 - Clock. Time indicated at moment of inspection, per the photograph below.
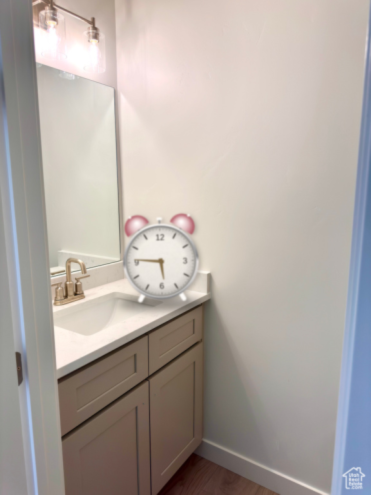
5:46
